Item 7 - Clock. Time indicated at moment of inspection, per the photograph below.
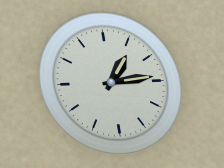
1:14
